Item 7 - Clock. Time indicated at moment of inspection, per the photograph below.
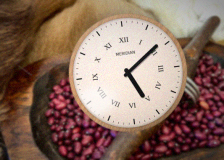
5:09
